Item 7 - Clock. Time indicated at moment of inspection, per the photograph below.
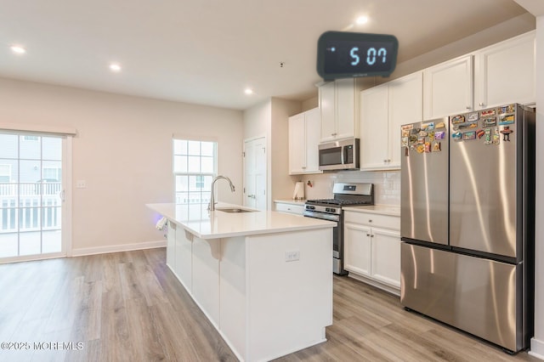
5:07
